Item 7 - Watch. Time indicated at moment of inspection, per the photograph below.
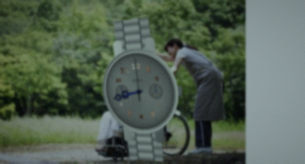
8:43
